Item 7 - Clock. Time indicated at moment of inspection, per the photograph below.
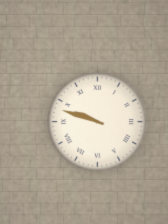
9:48
